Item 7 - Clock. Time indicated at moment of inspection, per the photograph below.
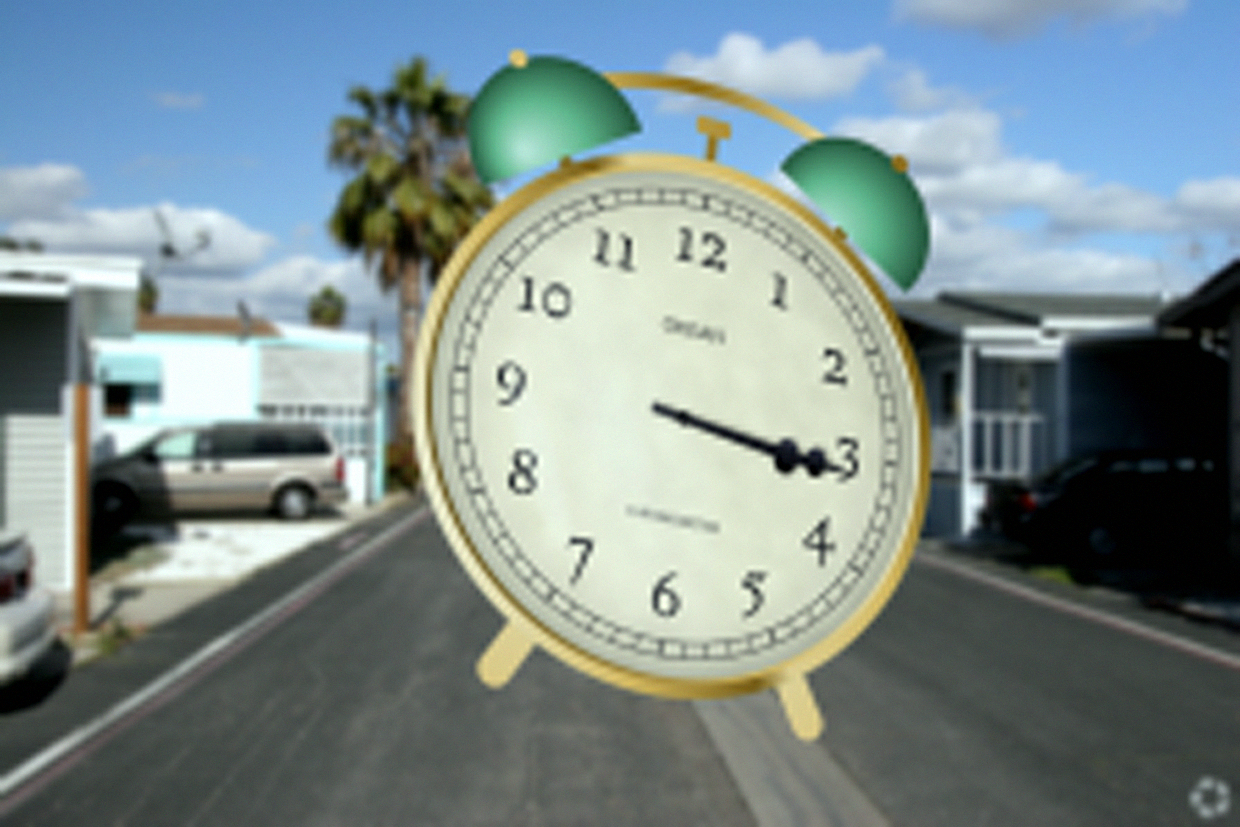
3:16
